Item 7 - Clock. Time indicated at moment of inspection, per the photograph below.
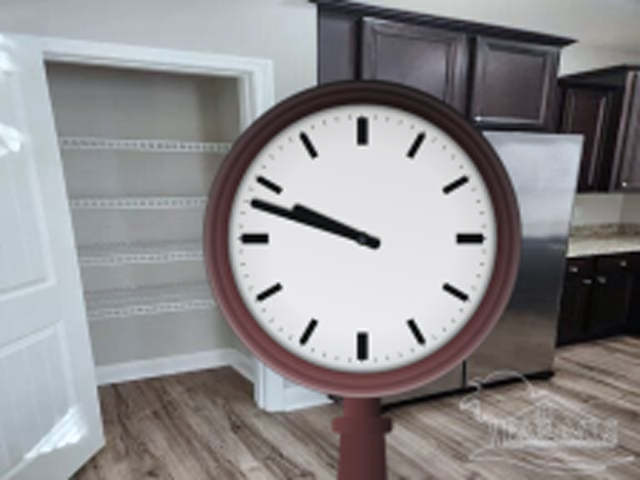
9:48
